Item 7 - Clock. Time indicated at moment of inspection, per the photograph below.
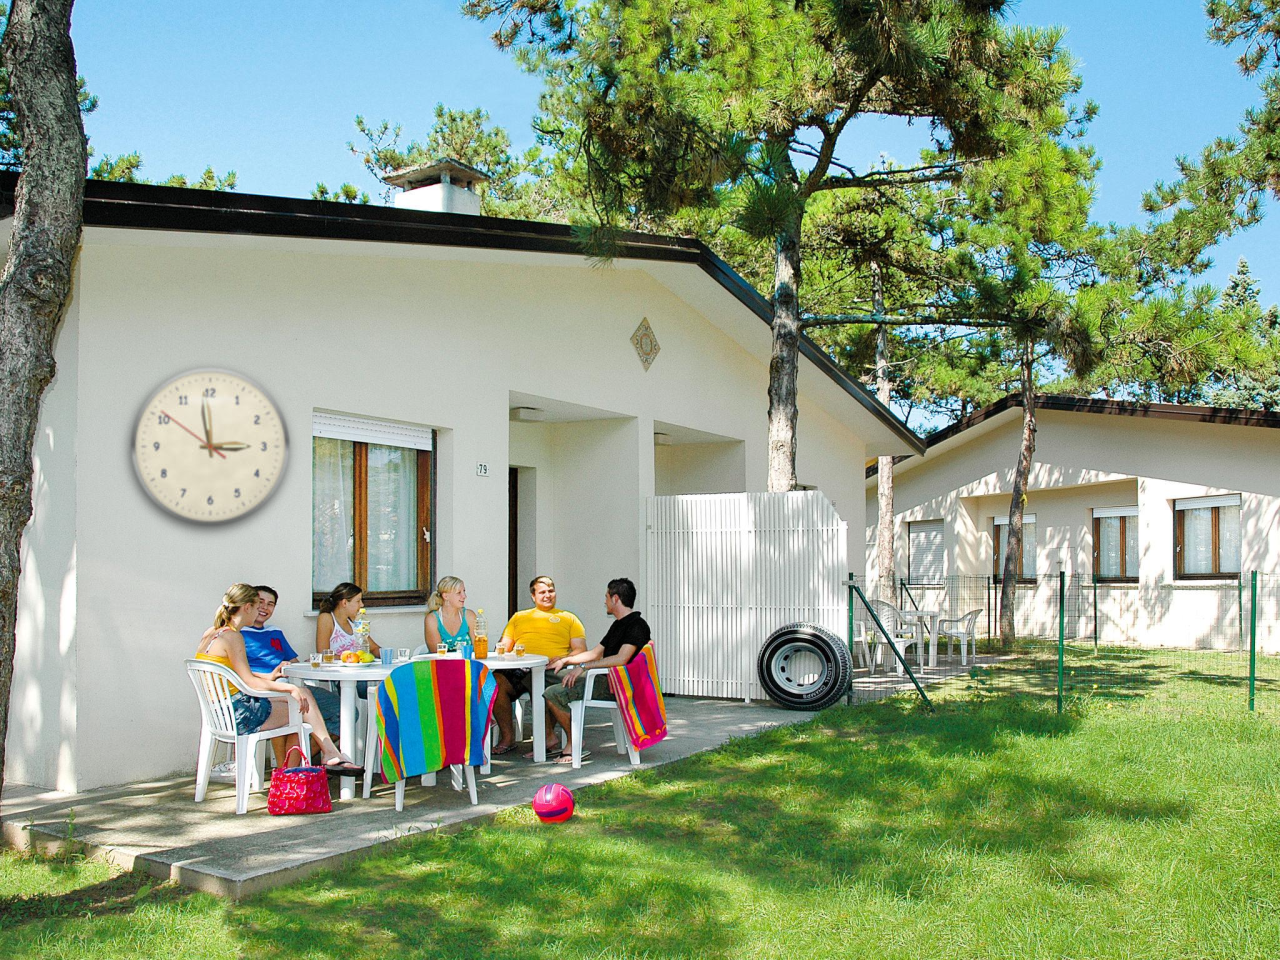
2:58:51
